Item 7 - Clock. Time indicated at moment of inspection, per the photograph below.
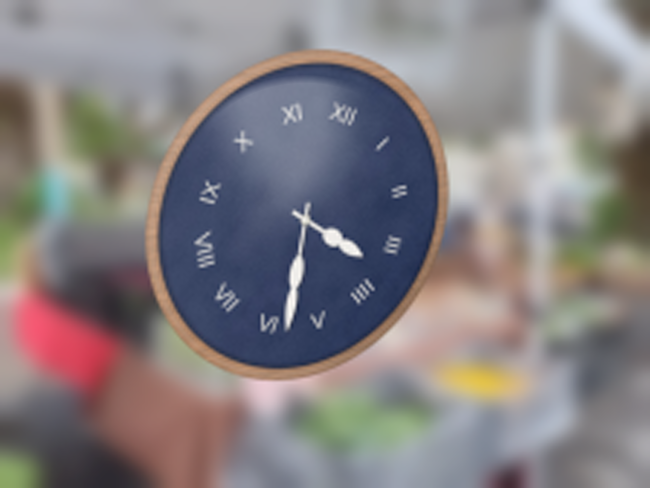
3:28
